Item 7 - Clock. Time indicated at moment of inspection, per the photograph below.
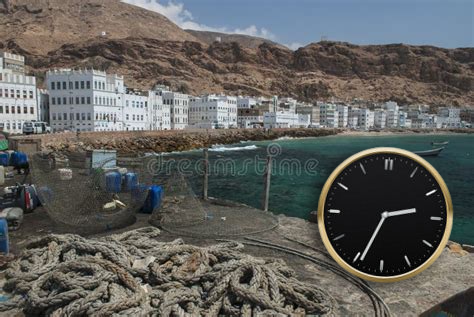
2:34
